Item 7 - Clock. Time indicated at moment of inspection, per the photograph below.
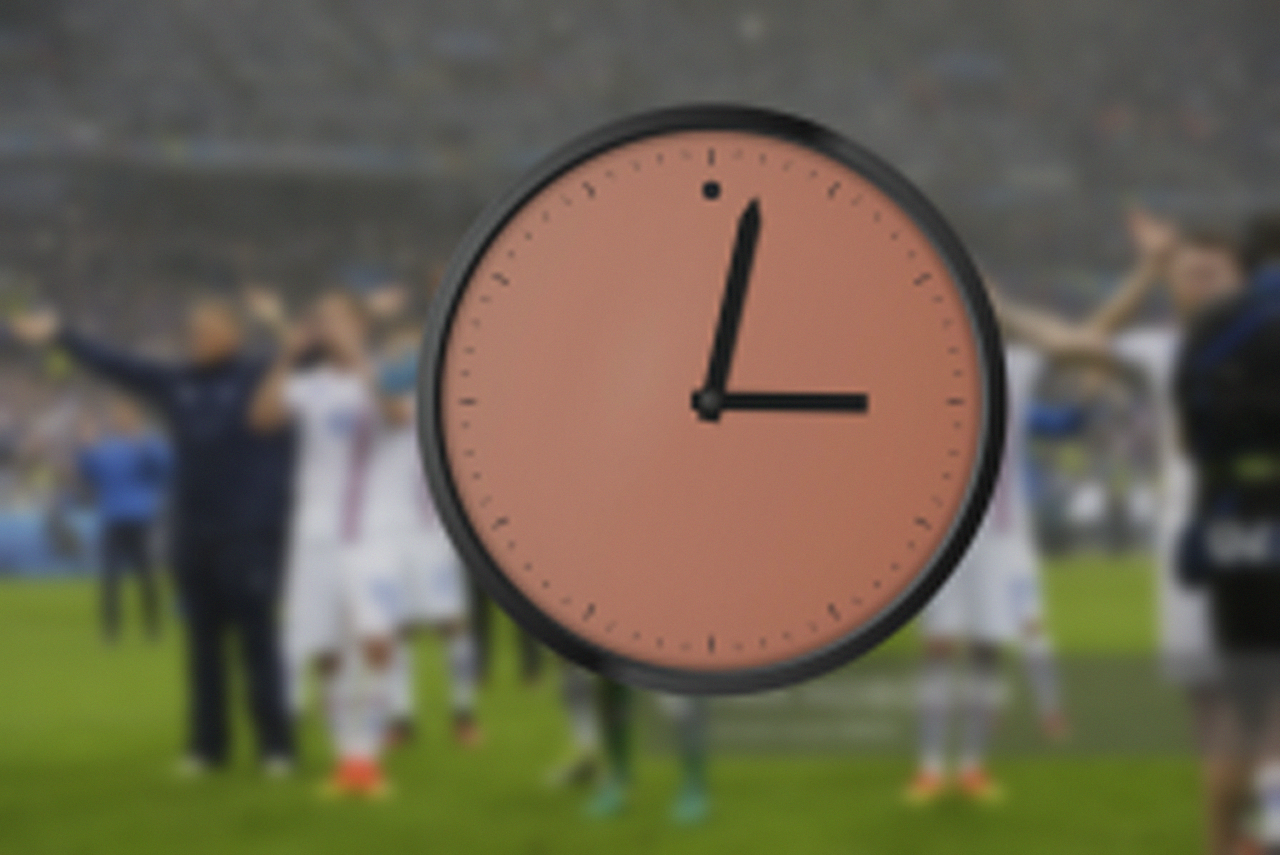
3:02
